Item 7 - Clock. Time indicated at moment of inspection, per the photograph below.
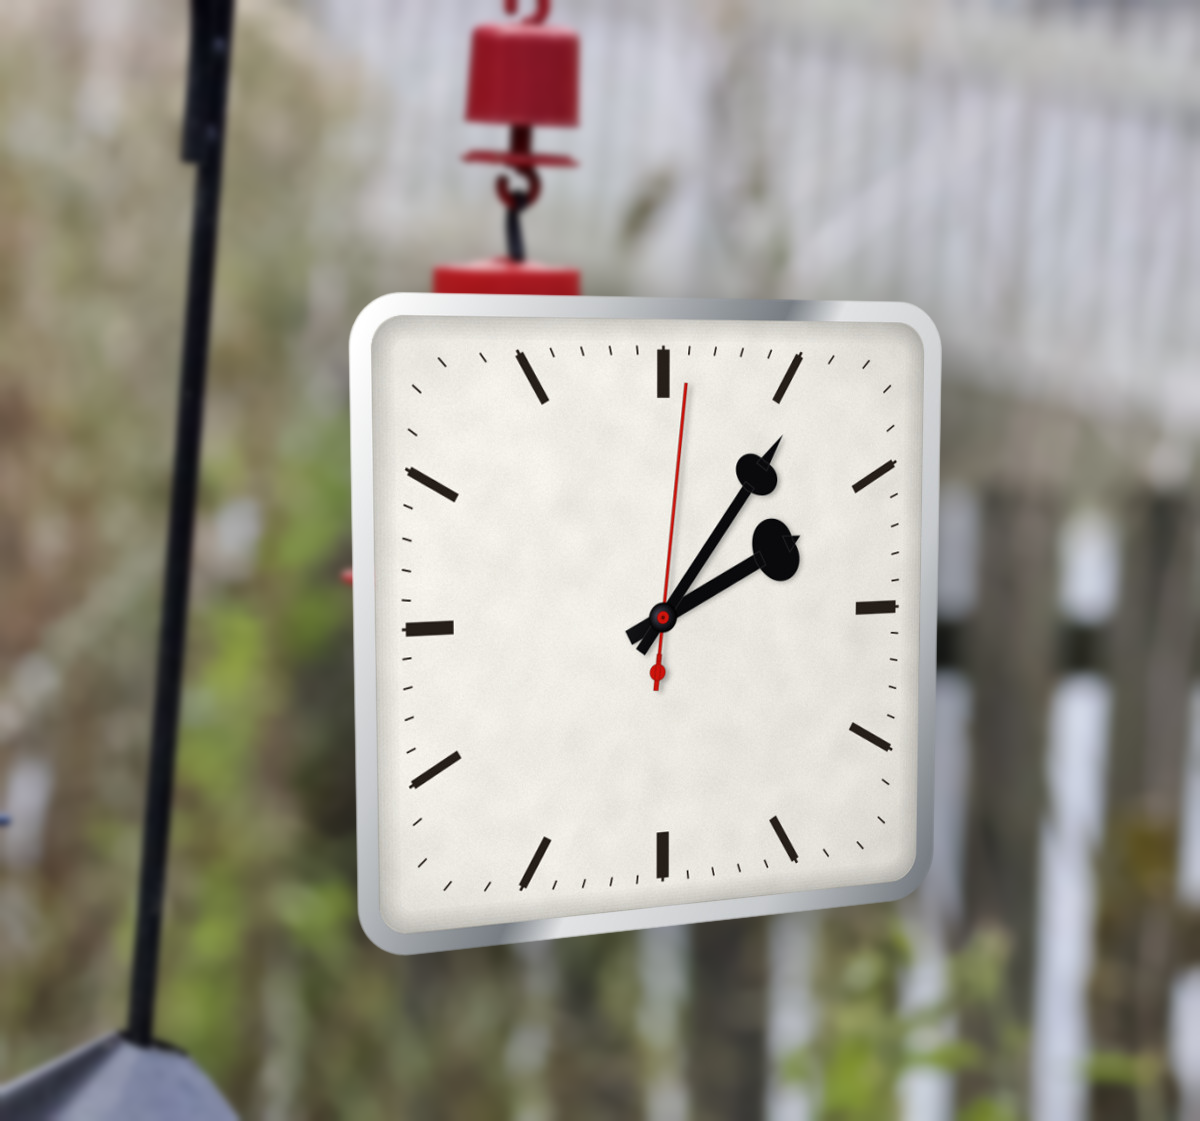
2:06:01
